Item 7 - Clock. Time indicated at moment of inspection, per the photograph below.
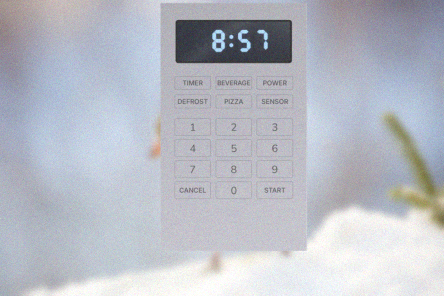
8:57
